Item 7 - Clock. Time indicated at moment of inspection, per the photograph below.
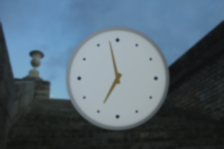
6:58
